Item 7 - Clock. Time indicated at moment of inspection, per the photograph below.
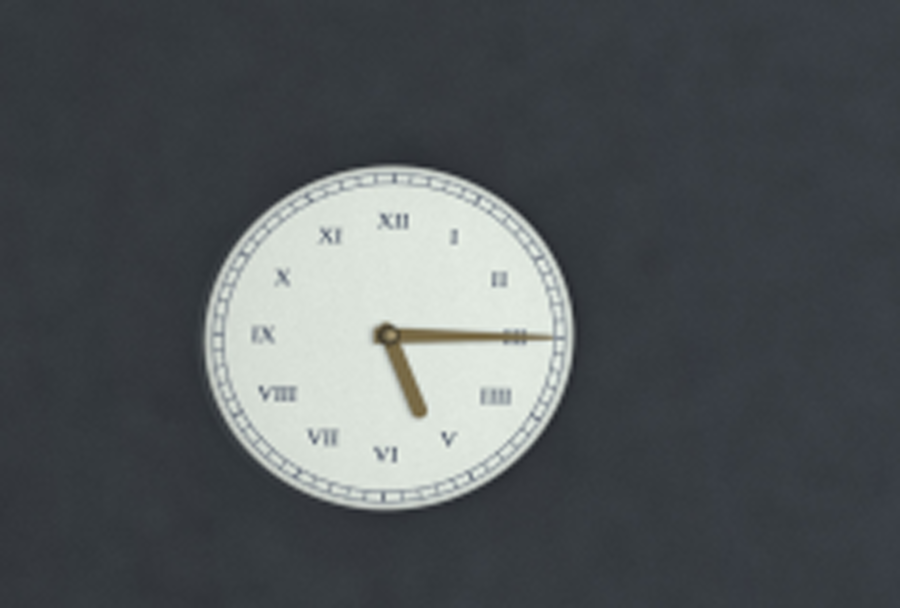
5:15
